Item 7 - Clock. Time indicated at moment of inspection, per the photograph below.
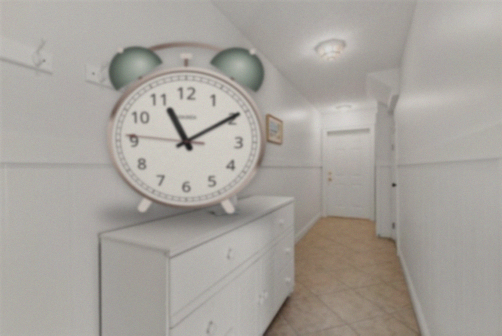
11:09:46
